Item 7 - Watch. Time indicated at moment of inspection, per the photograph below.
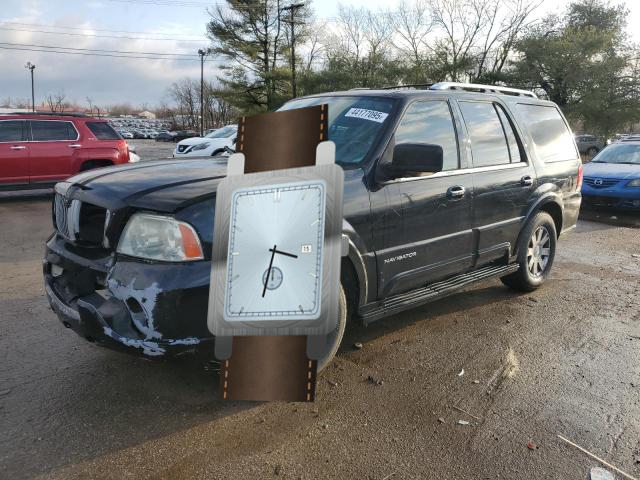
3:32
